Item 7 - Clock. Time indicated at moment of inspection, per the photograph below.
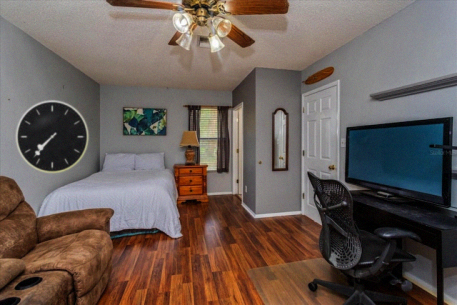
7:37
